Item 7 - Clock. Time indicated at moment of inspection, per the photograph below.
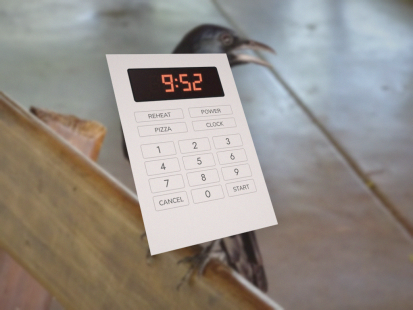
9:52
